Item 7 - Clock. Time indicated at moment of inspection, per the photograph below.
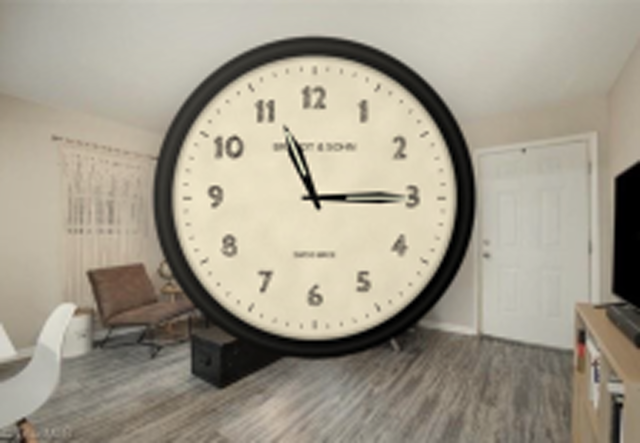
11:15
